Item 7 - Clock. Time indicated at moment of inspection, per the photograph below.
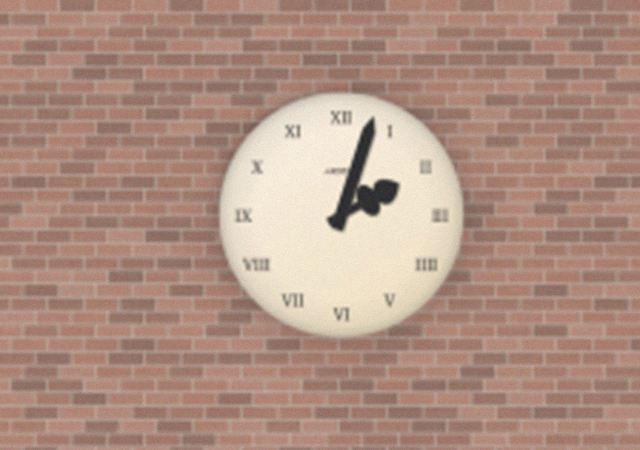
2:03
